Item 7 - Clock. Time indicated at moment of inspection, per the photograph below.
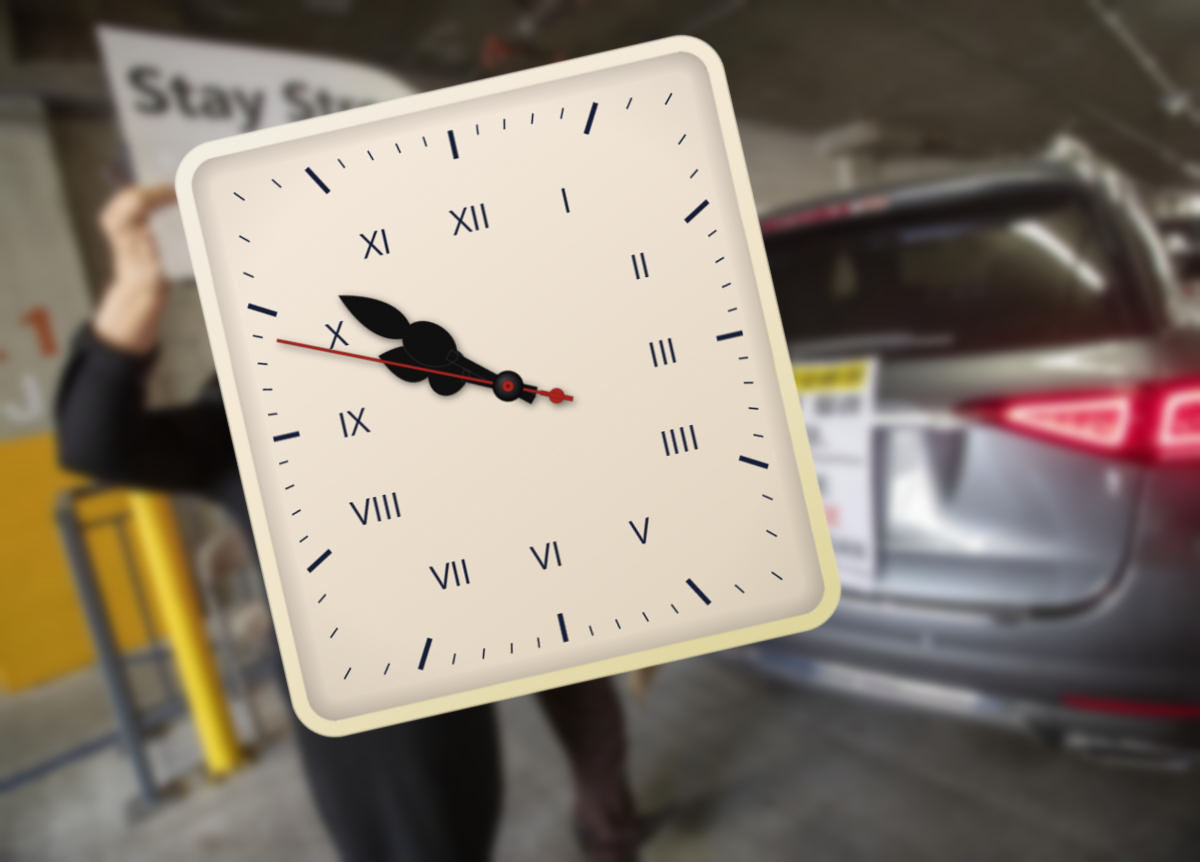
9:51:49
